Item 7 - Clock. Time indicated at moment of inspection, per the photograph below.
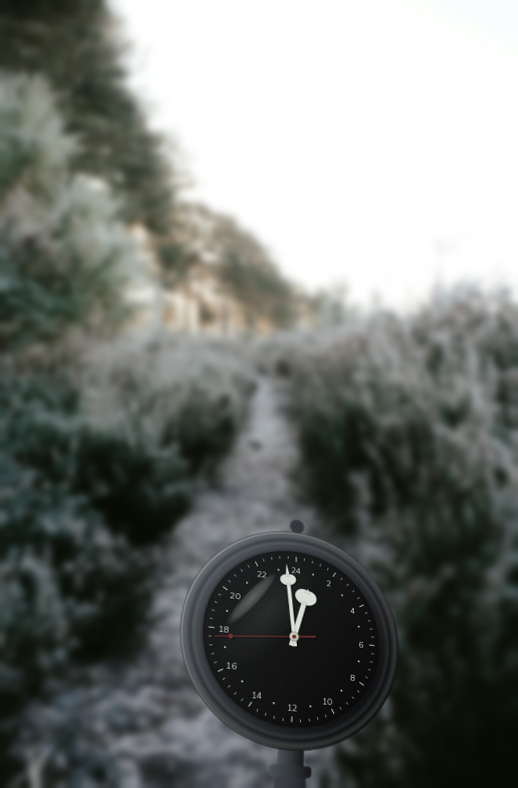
0:58:44
